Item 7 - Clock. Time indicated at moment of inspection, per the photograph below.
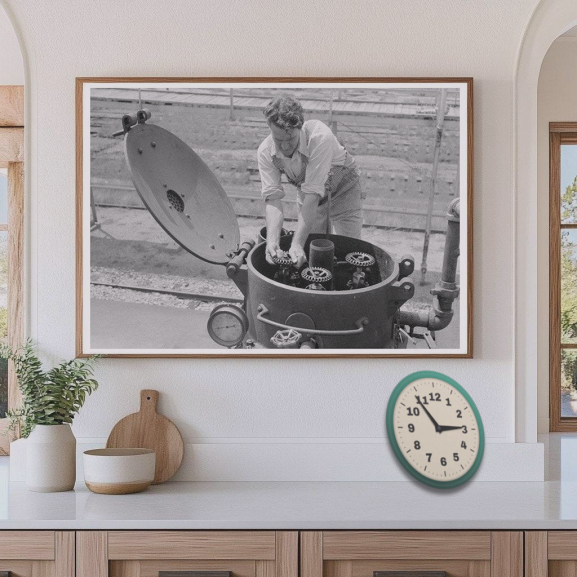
2:54
